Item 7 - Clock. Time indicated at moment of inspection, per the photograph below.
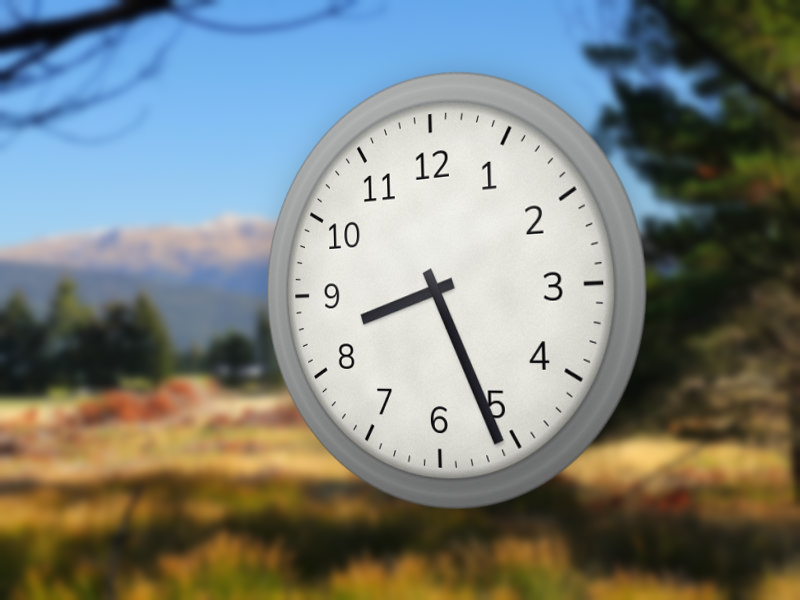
8:26
